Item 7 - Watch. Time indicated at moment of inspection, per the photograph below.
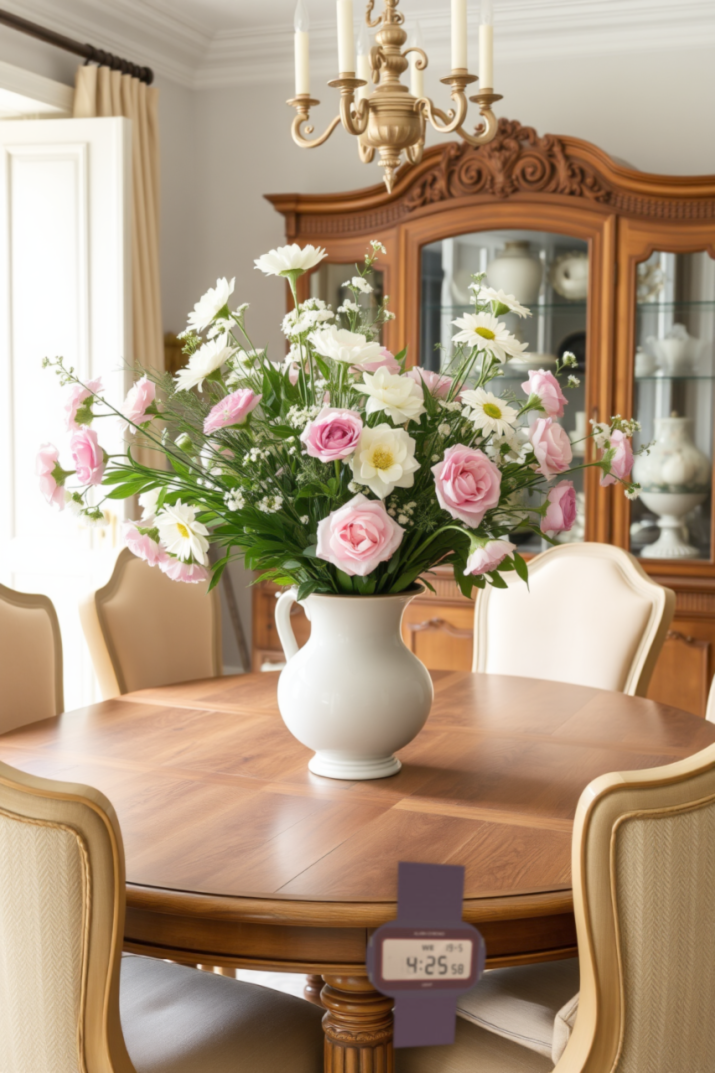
4:25
